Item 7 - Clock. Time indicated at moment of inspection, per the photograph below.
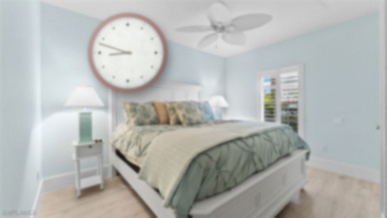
8:48
